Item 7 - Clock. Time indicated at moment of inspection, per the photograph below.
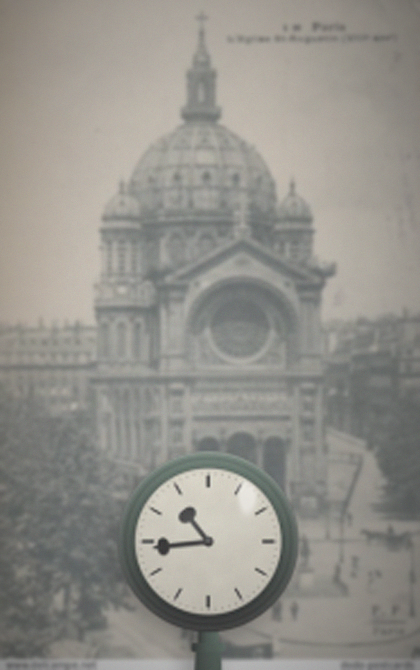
10:44
